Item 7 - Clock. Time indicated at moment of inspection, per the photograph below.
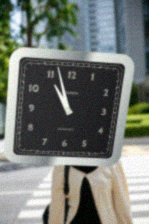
10:57
